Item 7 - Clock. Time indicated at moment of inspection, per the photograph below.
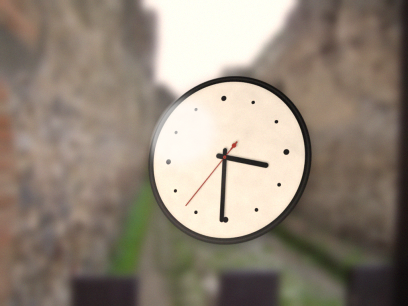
3:30:37
